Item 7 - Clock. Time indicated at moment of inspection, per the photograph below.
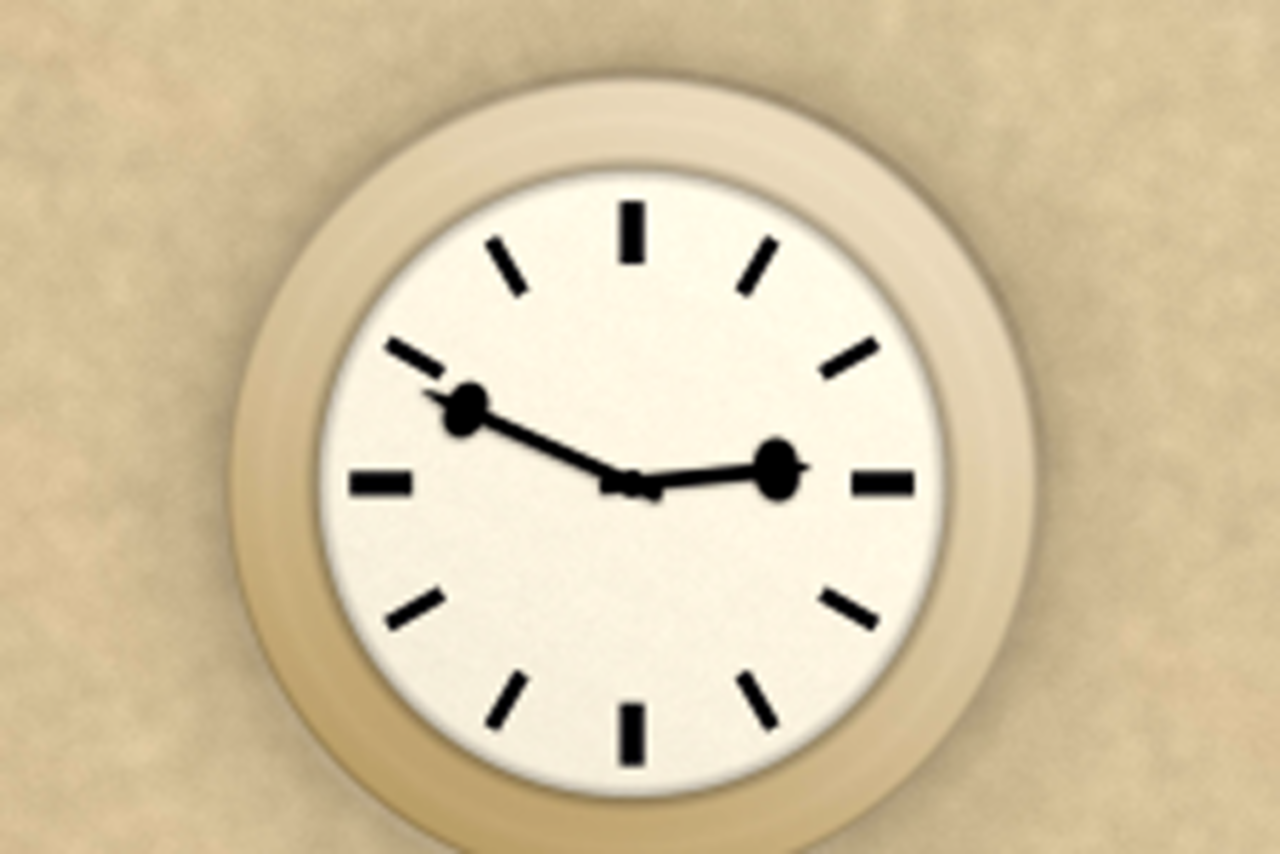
2:49
